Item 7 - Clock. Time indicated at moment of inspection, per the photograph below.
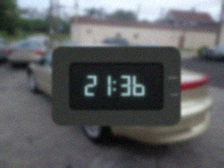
21:36
